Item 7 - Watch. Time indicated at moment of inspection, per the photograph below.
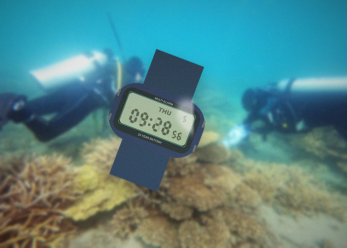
9:28:56
